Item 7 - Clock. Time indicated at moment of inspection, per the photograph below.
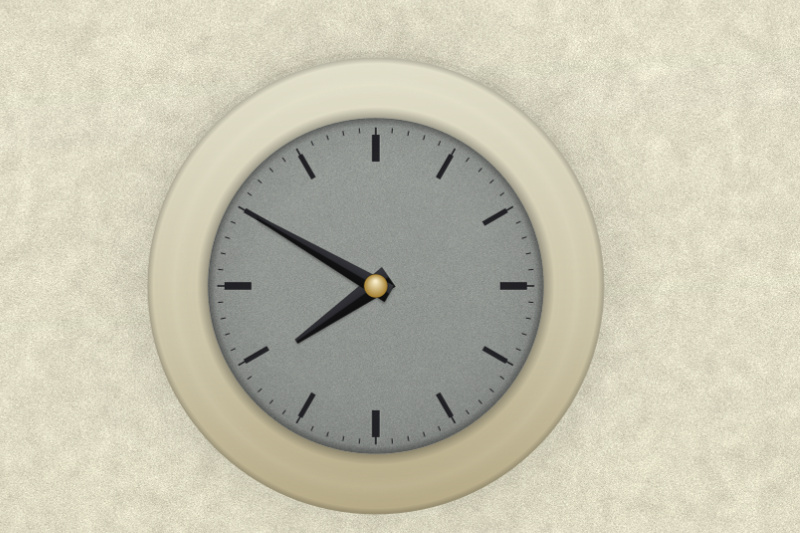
7:50
